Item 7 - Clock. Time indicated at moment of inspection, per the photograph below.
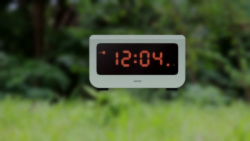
12:04
